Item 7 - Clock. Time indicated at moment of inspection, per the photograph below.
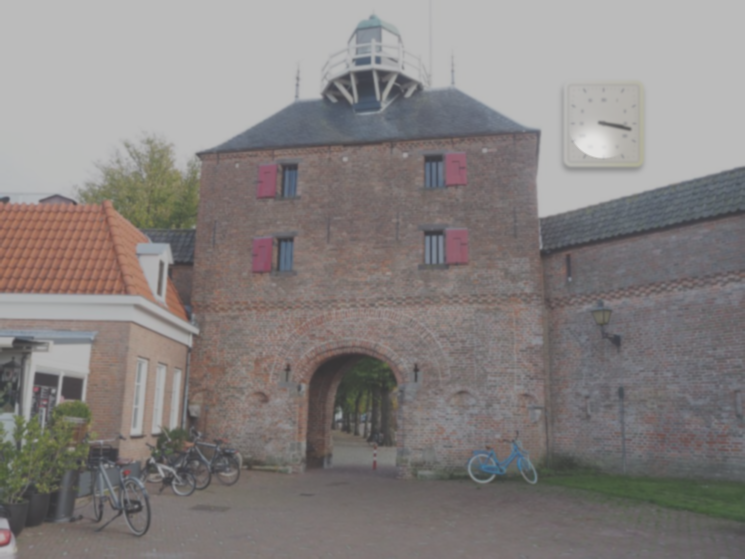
3:17
